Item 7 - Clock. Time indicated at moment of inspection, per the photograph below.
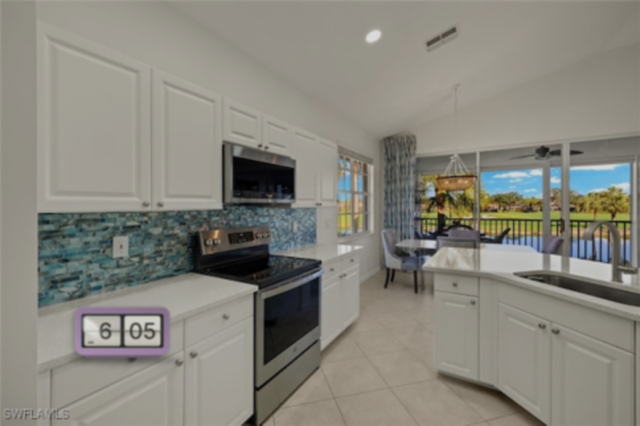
6:05
